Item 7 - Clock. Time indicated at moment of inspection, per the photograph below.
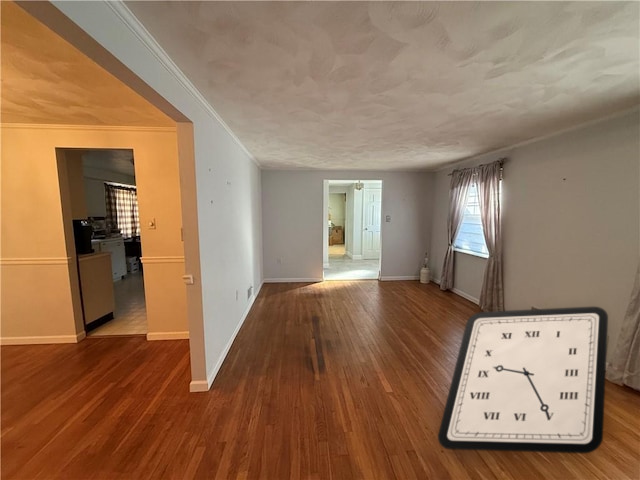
9:25
